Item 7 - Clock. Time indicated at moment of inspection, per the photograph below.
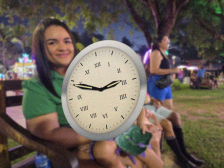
2:49
